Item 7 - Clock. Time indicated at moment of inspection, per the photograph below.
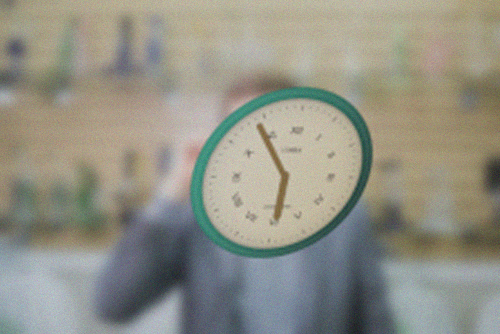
5:54
